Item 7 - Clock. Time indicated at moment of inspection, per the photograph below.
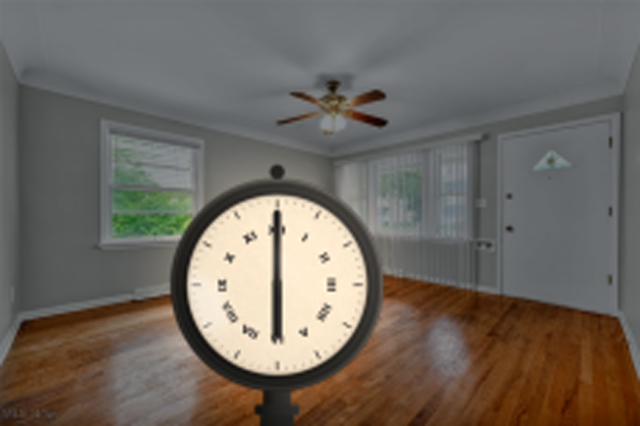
6:00
